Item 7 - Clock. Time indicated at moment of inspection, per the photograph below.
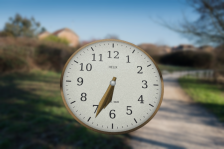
6:34
